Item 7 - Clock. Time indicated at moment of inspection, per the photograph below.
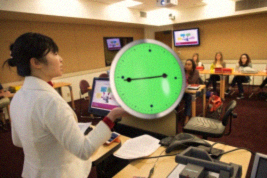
2:44
